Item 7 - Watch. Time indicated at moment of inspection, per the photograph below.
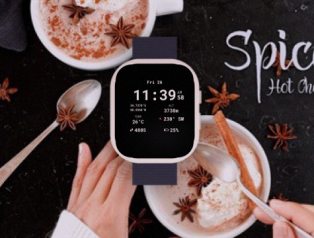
11:39
